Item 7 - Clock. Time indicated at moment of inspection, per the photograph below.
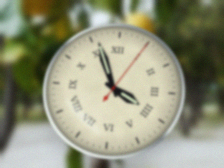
3:56:05
